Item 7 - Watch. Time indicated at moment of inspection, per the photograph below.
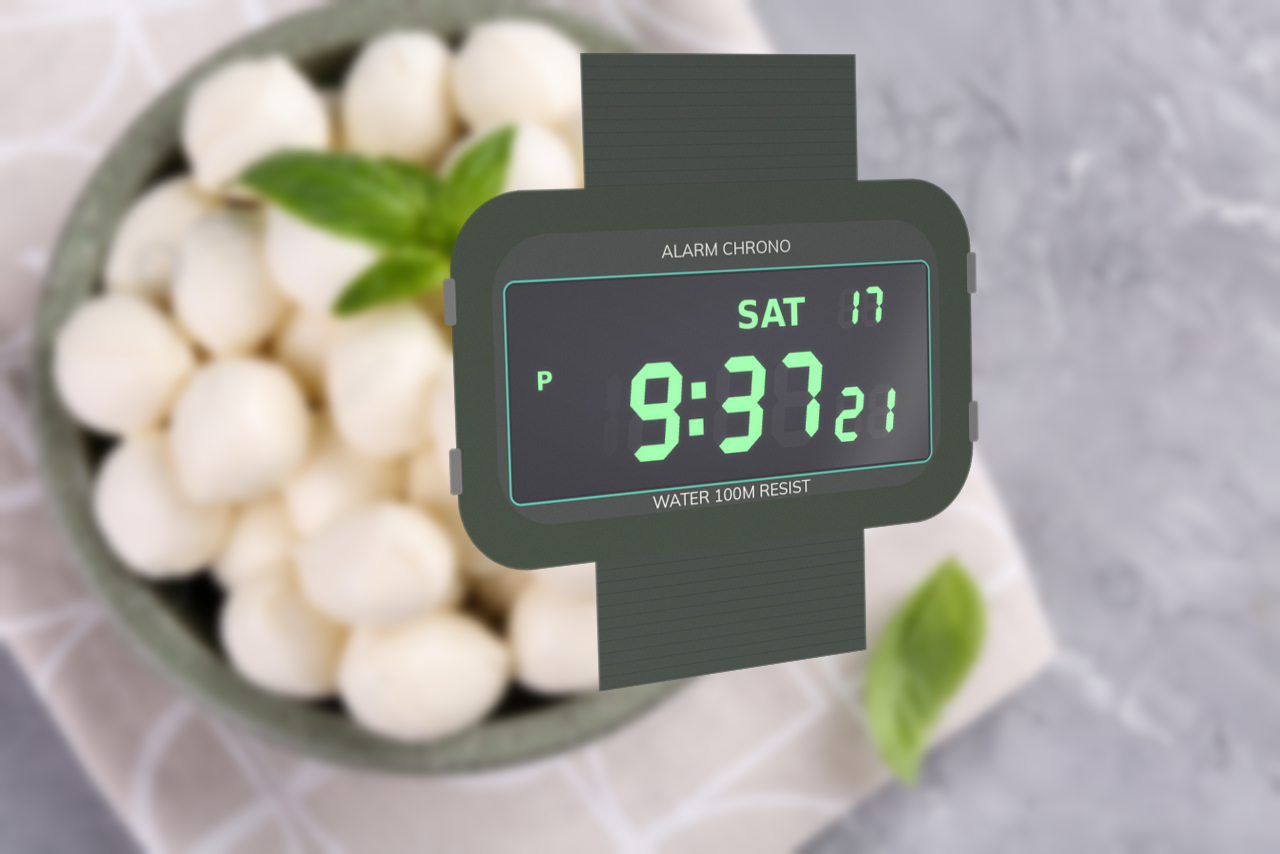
9:37:21
